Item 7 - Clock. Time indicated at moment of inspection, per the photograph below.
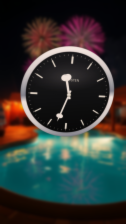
11:33
